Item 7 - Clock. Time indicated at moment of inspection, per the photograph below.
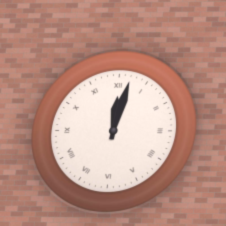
12:02
